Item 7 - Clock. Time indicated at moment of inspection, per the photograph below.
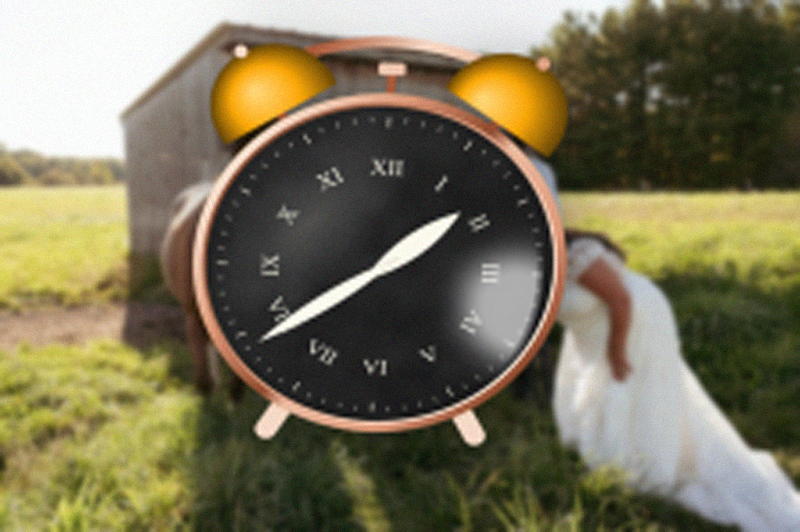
1:39
